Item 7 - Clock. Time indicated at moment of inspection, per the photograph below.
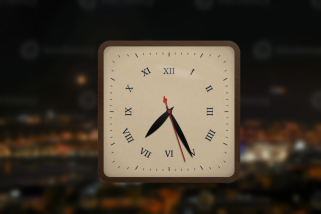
7:25:27
